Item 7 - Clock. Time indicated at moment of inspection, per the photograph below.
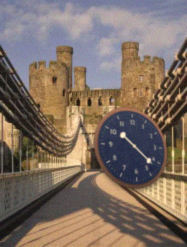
10:22
